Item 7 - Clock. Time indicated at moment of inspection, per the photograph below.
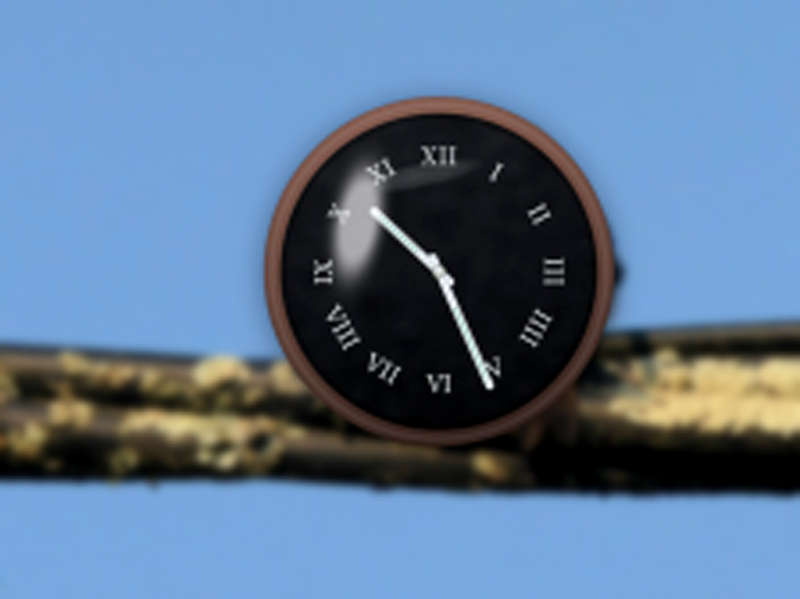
10:26
